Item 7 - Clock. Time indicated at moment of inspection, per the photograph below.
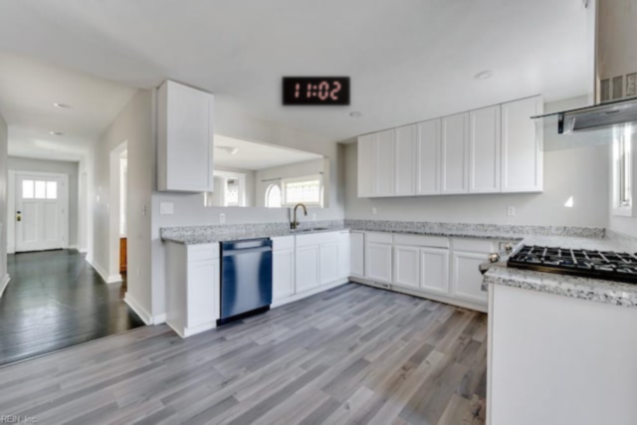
11:02
